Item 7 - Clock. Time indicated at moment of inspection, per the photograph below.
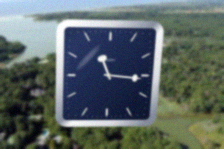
11:16
